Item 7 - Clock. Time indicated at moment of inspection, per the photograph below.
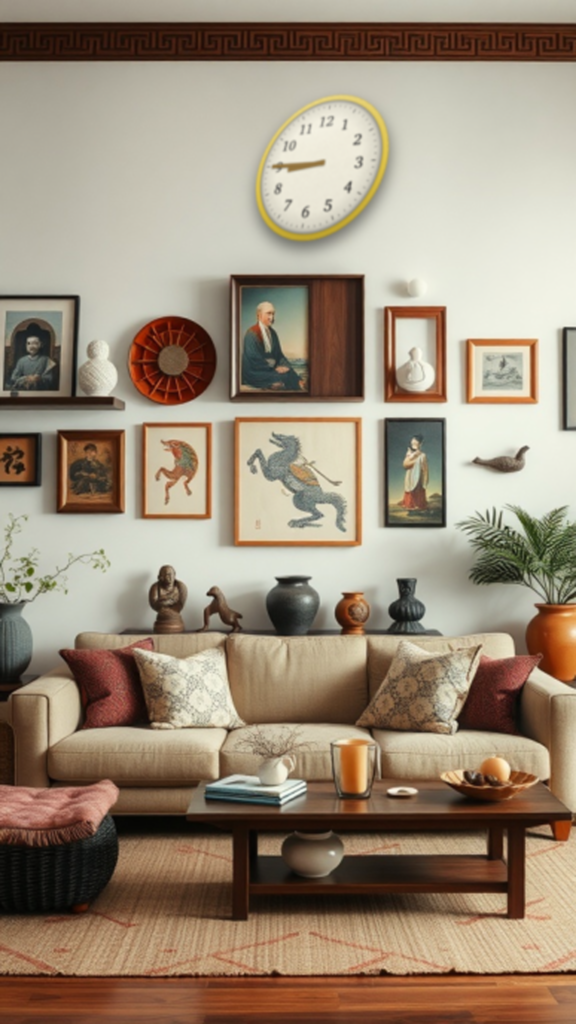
8:45
